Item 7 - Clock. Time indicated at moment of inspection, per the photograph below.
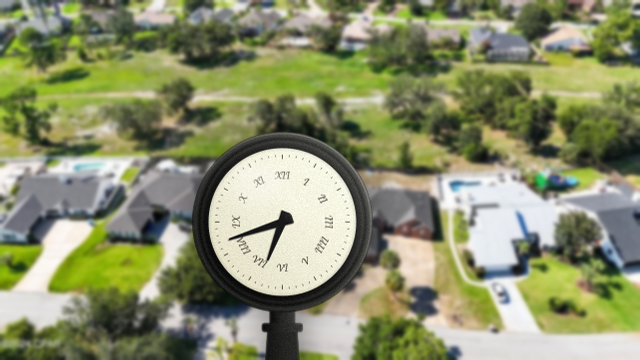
6:42
